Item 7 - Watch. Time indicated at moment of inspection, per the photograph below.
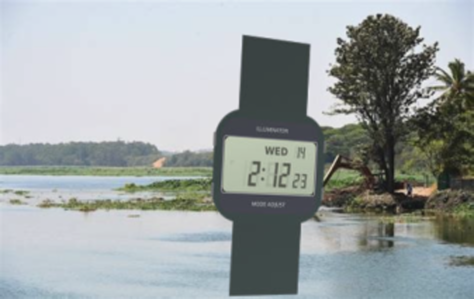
2:12:23
